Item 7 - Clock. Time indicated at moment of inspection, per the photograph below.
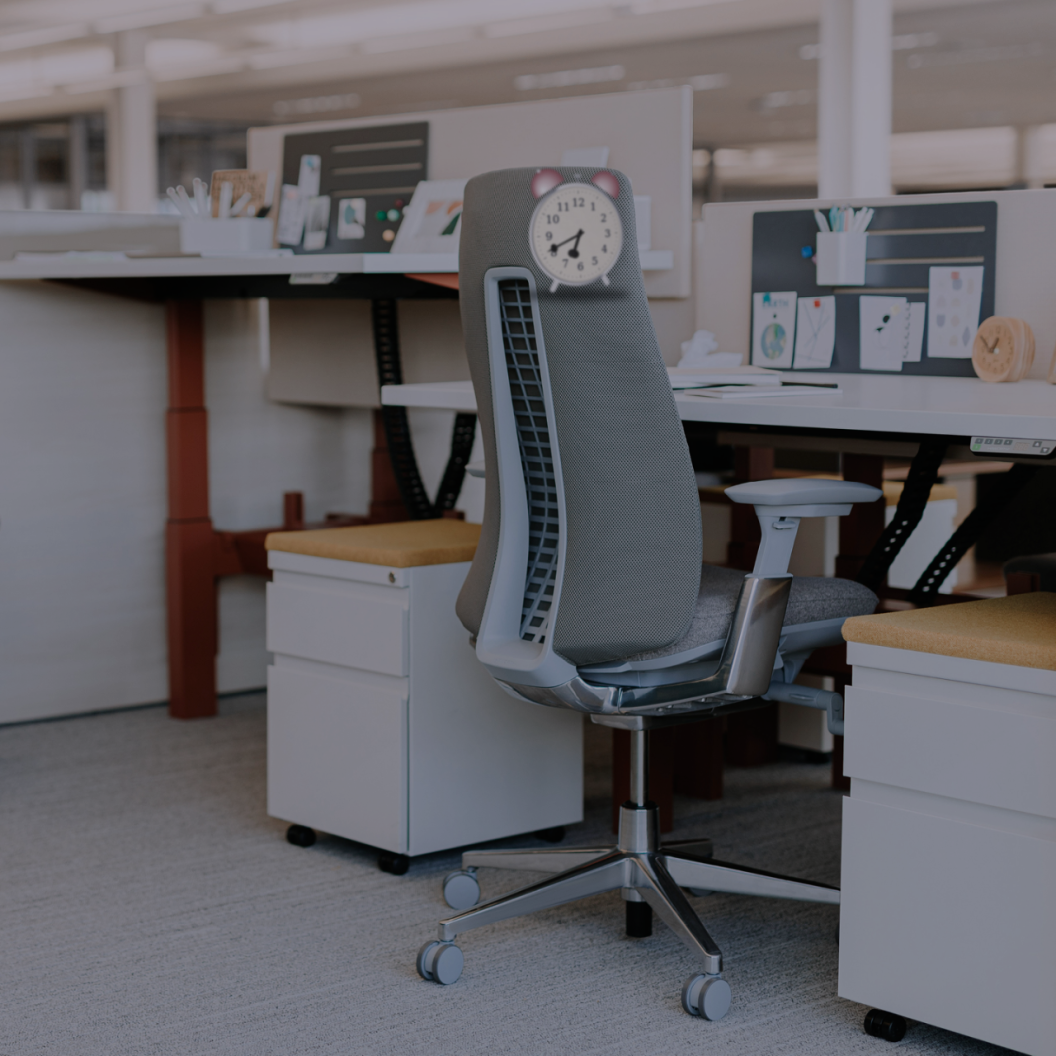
6:41
